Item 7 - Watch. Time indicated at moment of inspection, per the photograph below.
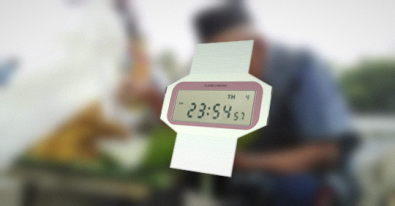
23:54:57
